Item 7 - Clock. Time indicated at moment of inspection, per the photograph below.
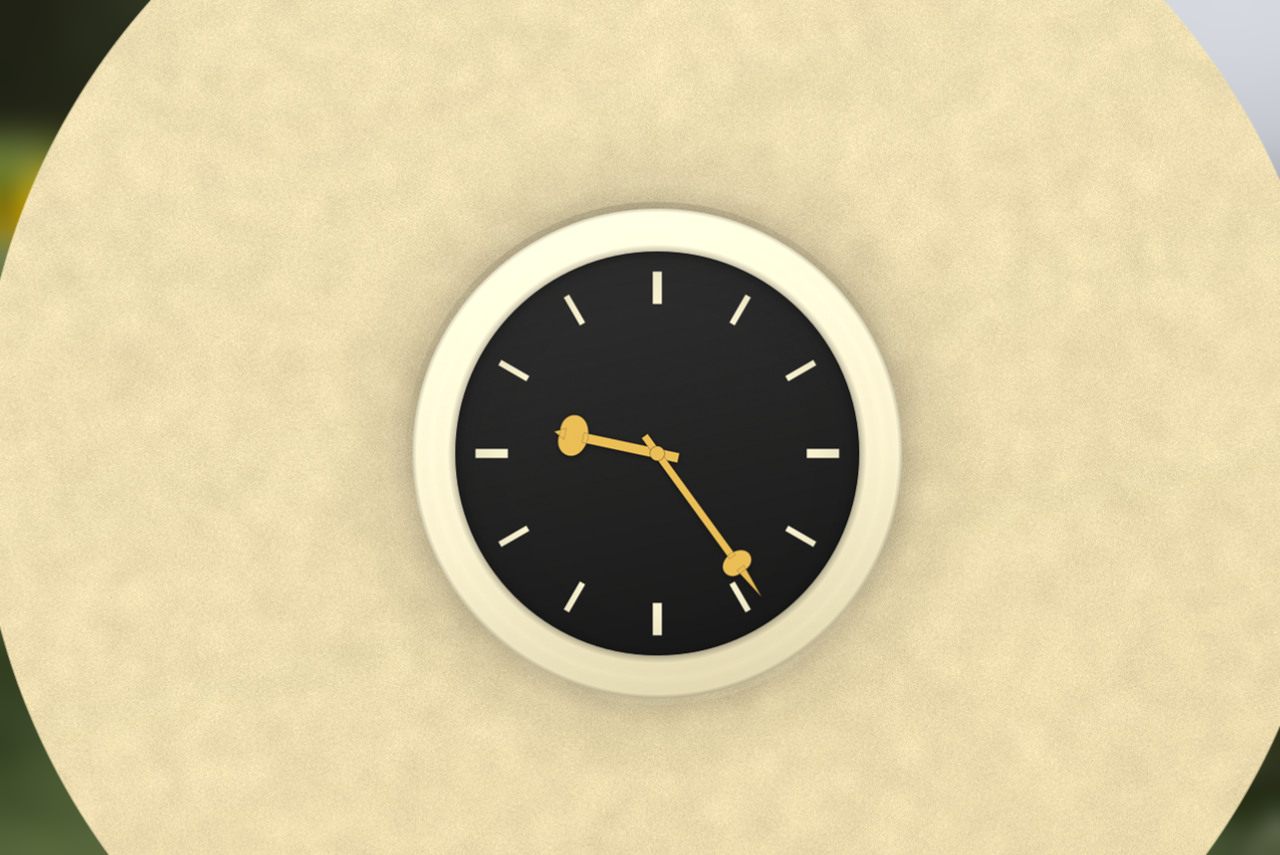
9:24
